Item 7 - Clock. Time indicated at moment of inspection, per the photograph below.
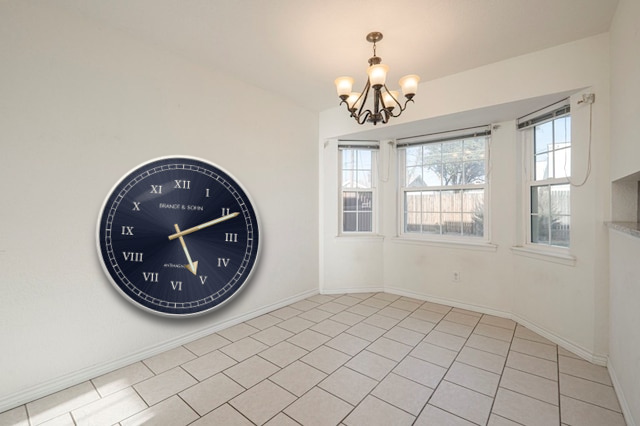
5:11
